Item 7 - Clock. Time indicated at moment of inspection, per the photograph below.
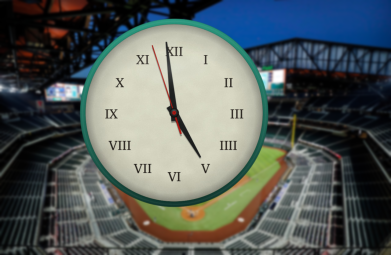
4:58:57
